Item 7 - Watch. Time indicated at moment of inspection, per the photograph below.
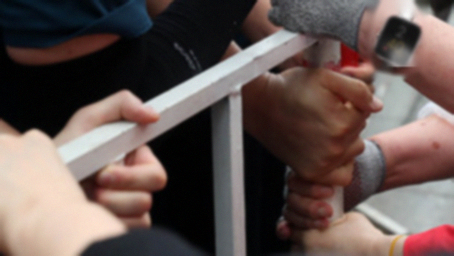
2:40
